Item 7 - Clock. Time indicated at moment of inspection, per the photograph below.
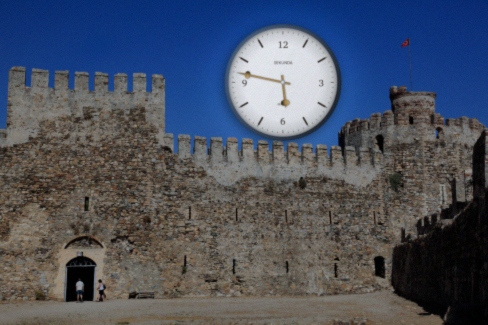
5:47
